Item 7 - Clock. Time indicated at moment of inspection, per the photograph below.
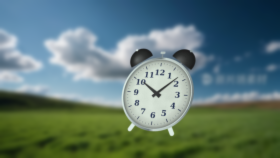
10:08
